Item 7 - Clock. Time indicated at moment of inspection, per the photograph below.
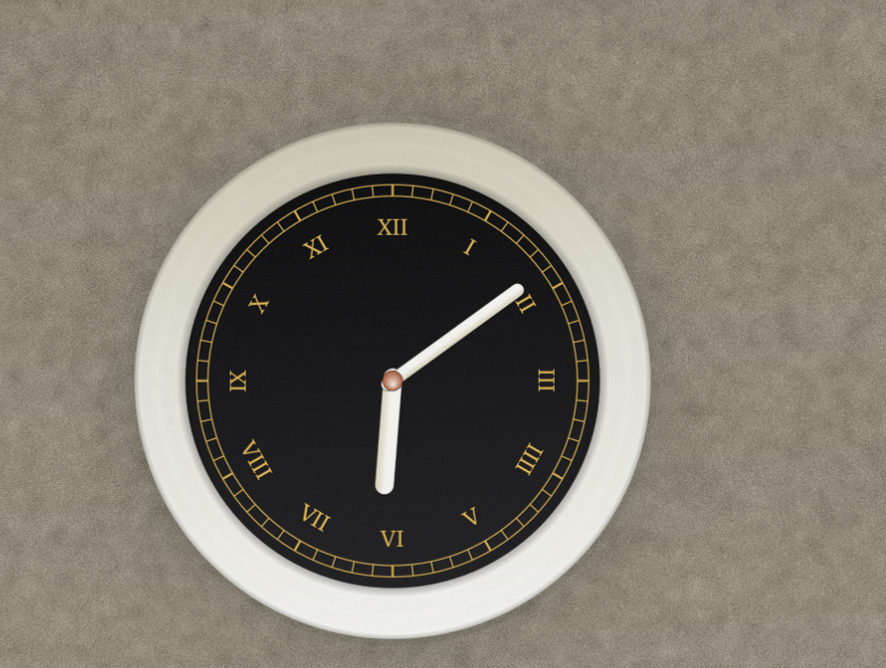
6:09
